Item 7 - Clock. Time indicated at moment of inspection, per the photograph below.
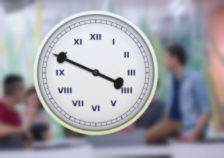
3:49
